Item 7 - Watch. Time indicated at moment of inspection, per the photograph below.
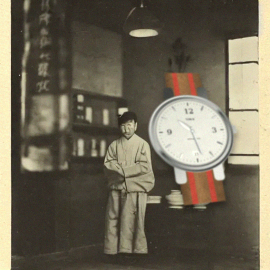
10:28
